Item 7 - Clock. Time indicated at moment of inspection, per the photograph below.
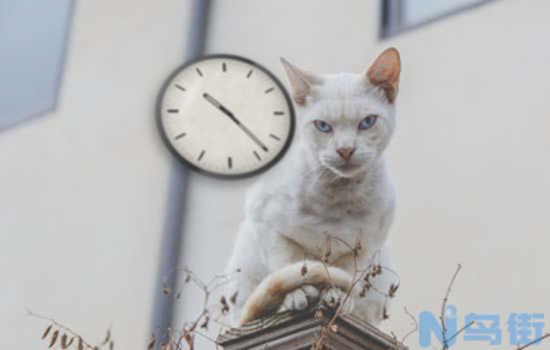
10:23
